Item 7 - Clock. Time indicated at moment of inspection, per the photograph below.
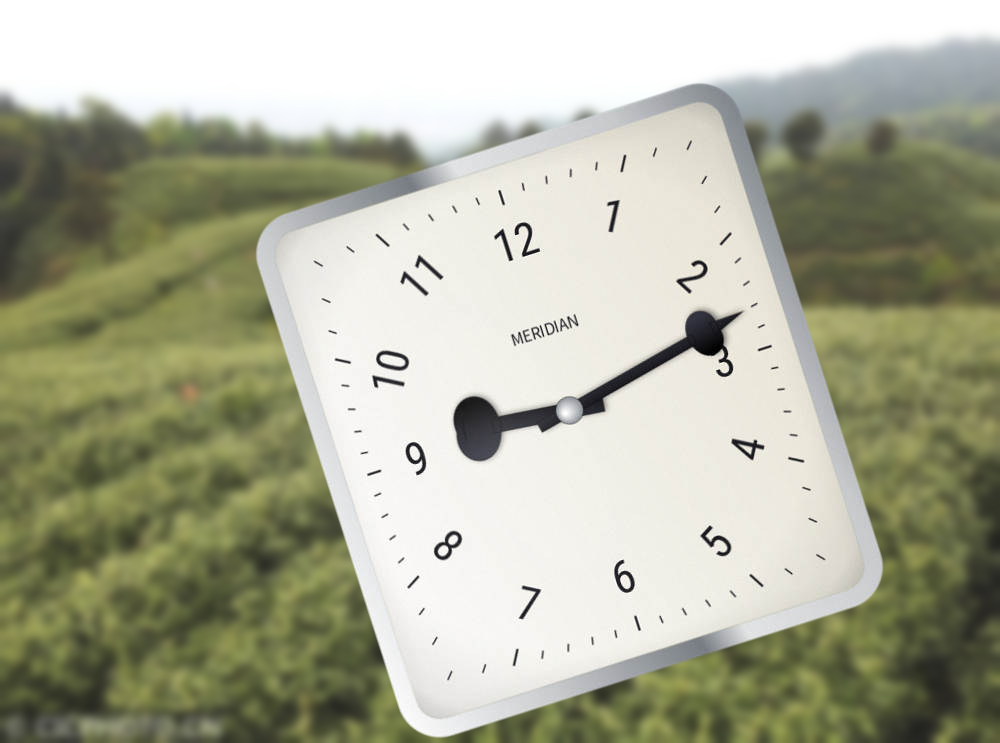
9:13
